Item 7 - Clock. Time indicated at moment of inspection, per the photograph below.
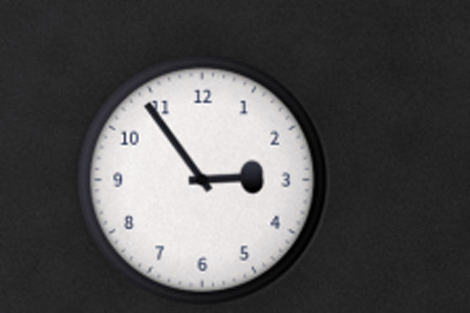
2:54
